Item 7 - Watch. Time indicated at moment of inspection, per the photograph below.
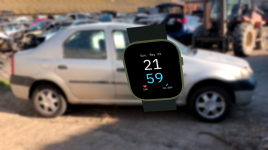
21:59
